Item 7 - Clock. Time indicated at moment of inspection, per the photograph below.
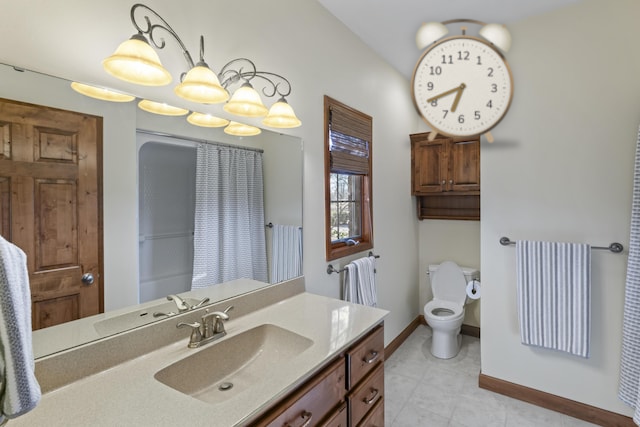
6:41
